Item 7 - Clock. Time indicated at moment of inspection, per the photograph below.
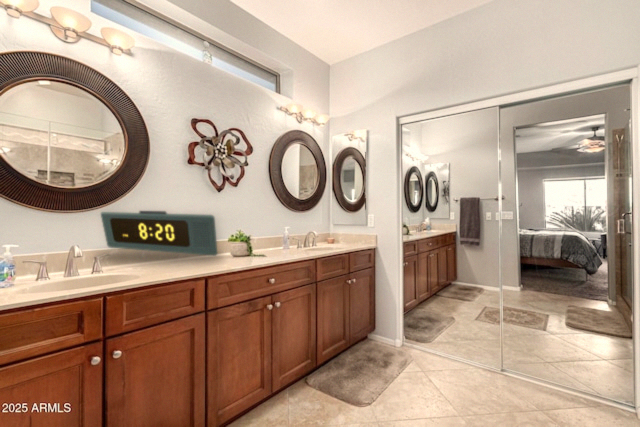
8:20
